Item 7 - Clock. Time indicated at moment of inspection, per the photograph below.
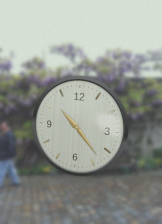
10:23
